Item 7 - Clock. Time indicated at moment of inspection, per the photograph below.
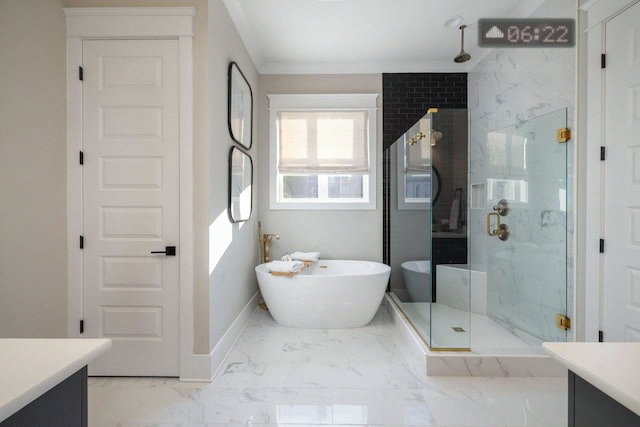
6:22
